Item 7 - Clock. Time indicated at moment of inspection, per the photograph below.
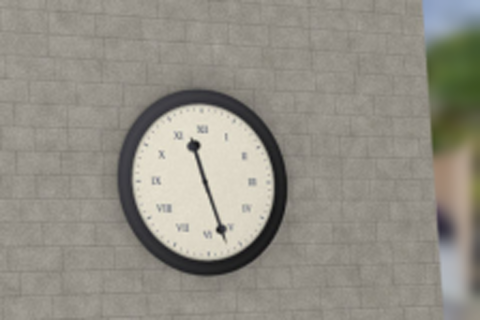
11:27
